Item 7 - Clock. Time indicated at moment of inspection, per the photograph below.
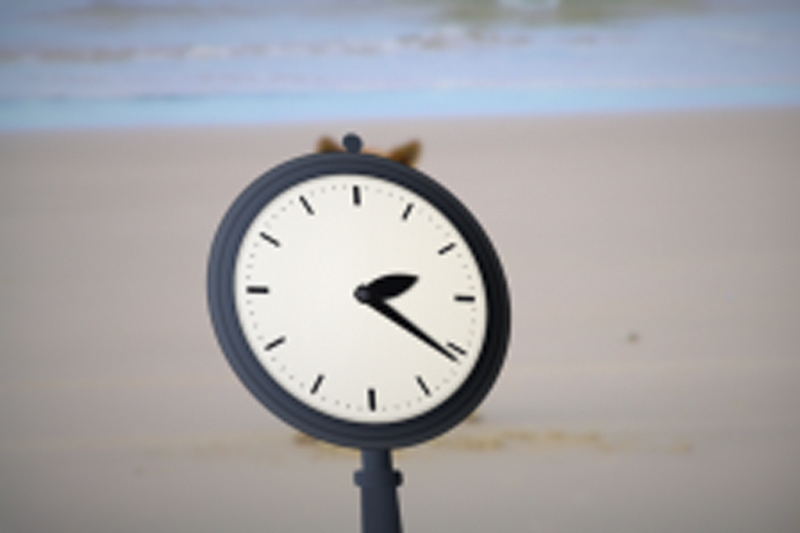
2:21
